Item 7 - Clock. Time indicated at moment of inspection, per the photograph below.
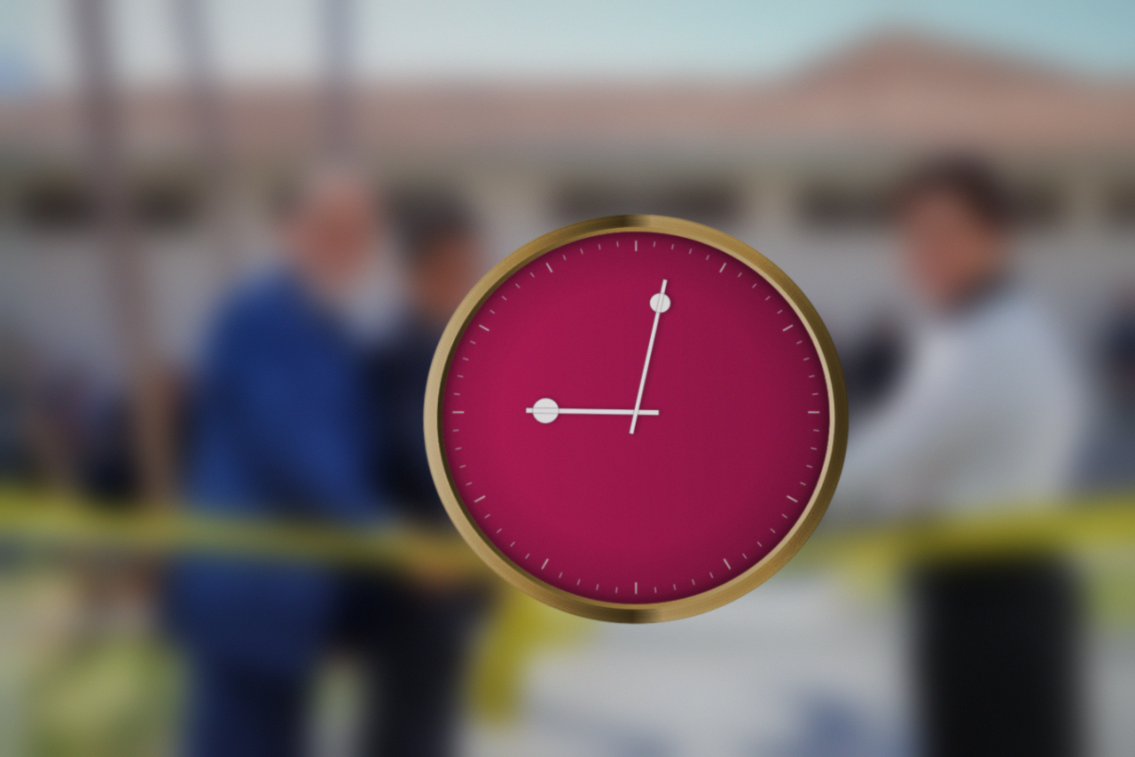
9:02
